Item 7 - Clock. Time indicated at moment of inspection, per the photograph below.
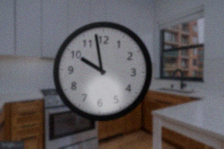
9:58
